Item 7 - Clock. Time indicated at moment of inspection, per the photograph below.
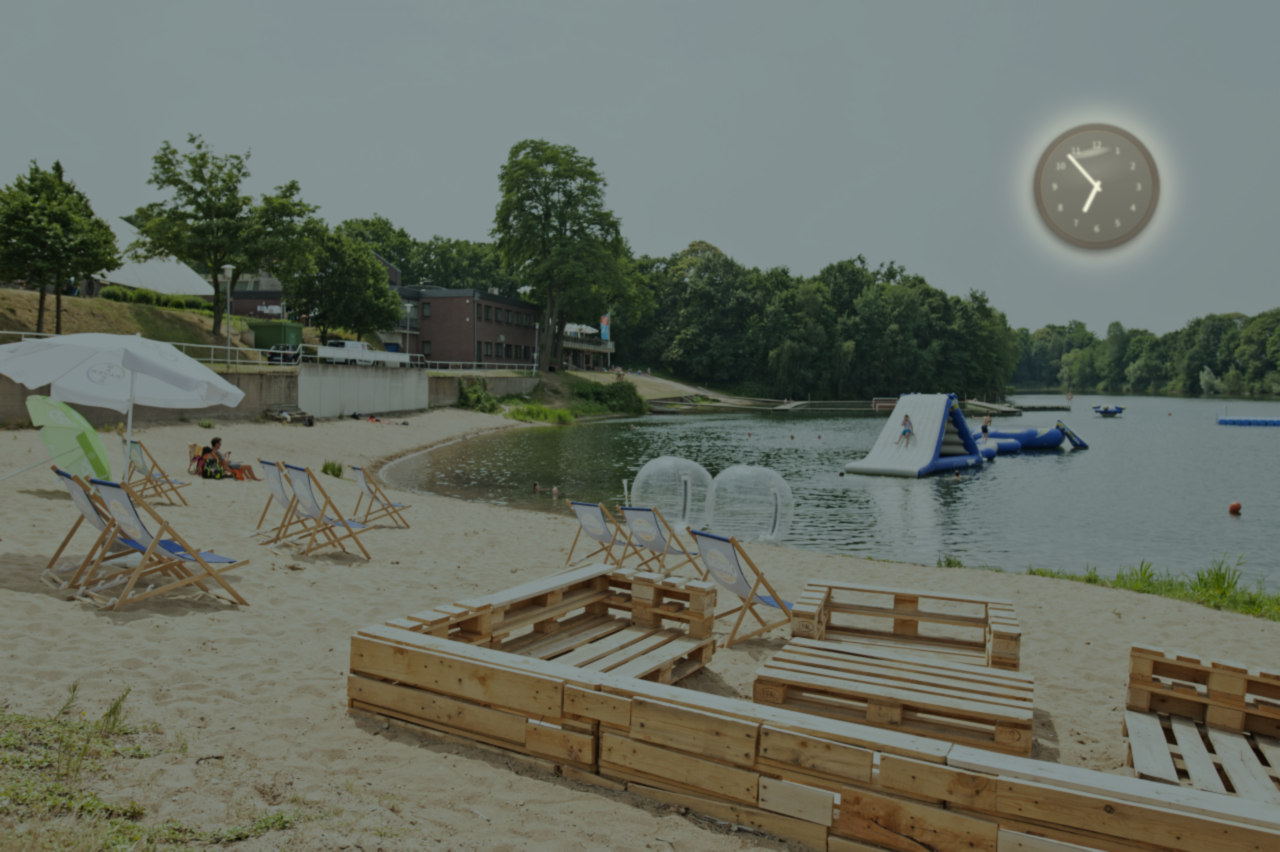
6:53
